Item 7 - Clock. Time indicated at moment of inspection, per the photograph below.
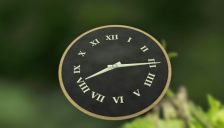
8:15
